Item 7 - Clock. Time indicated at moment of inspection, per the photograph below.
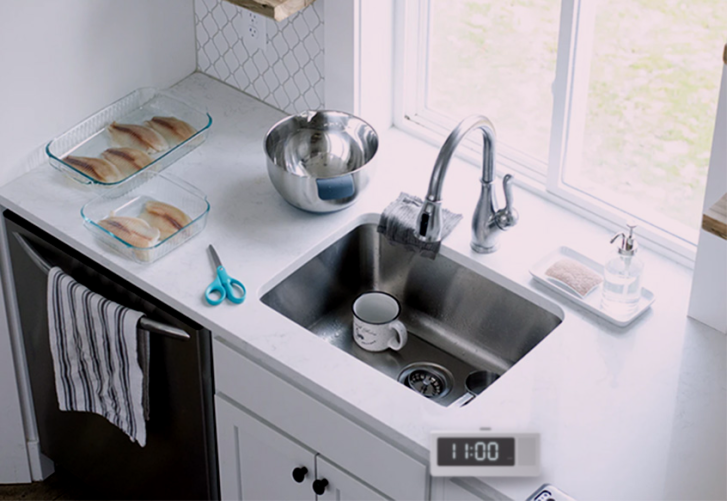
11:00
